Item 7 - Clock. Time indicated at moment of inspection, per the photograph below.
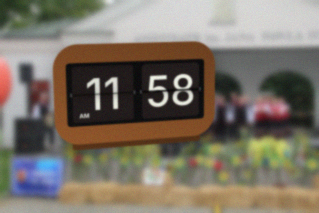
11:58
